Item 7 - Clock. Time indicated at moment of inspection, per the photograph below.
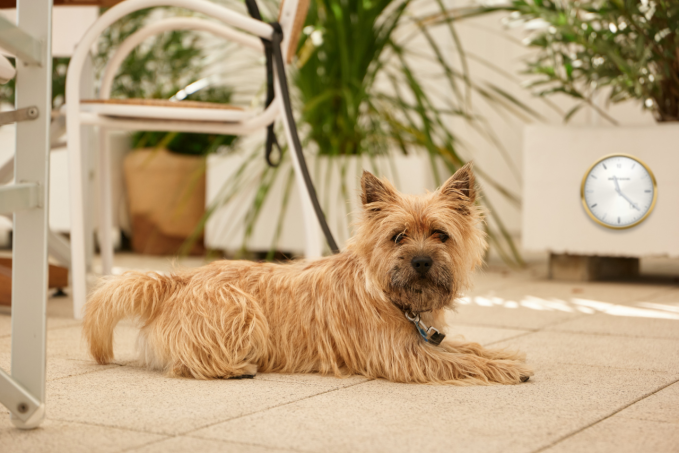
11:22
